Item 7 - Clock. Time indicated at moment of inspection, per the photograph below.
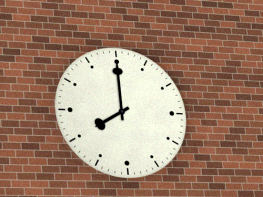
8:00
